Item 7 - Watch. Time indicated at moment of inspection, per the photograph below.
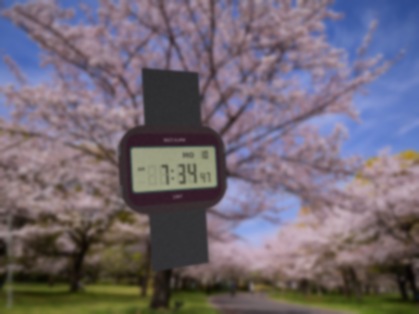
7:34
